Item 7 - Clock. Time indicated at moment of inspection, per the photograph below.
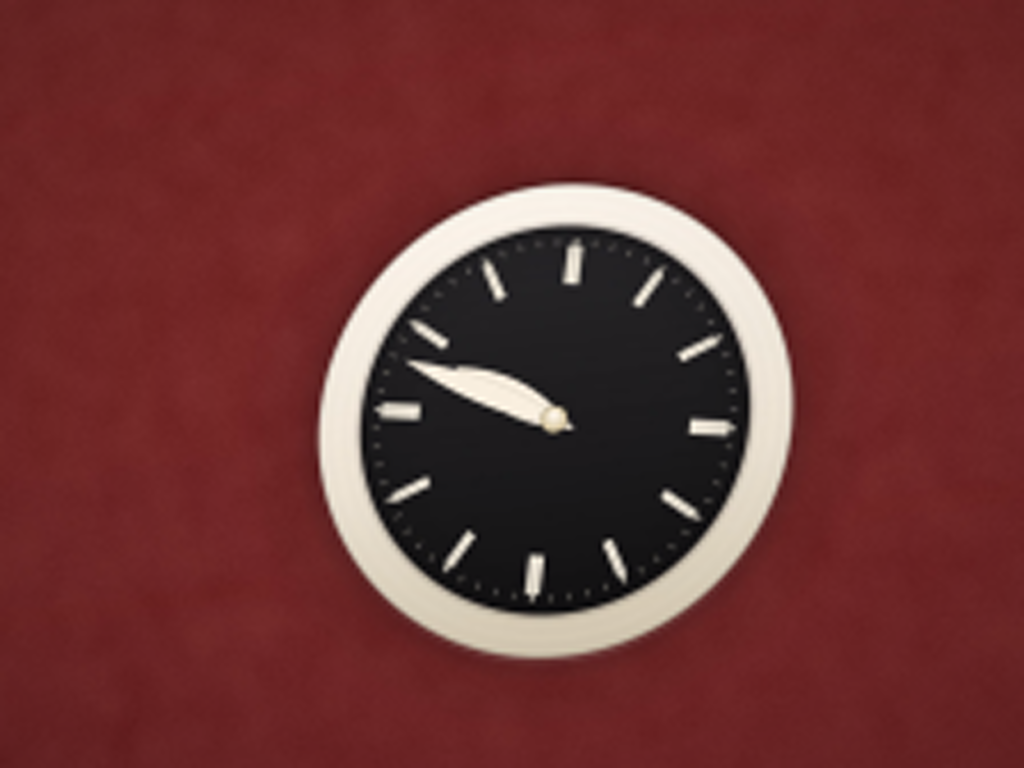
9:48
